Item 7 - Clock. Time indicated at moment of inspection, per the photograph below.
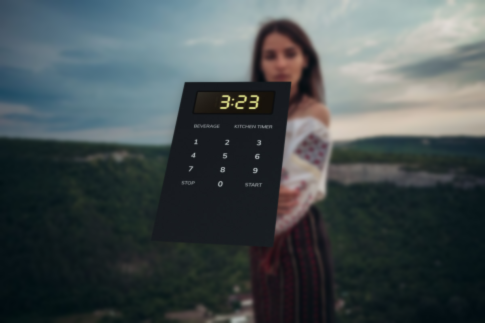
3:23
